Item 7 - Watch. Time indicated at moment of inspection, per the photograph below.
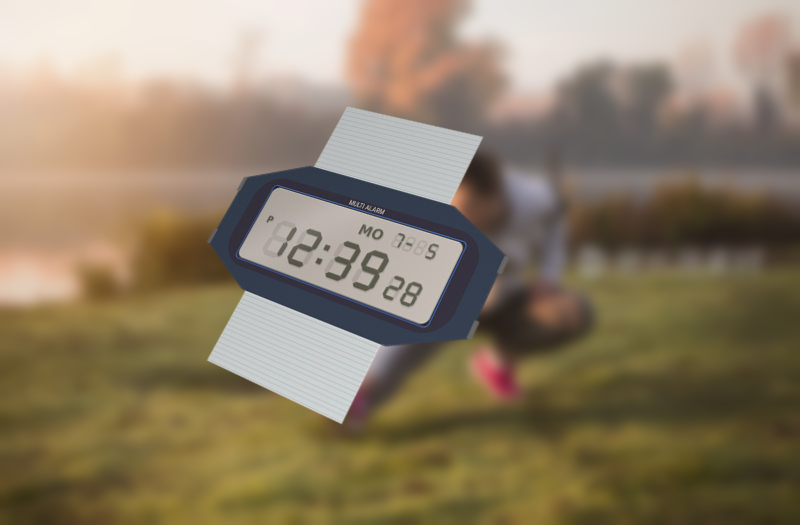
12:39:28
